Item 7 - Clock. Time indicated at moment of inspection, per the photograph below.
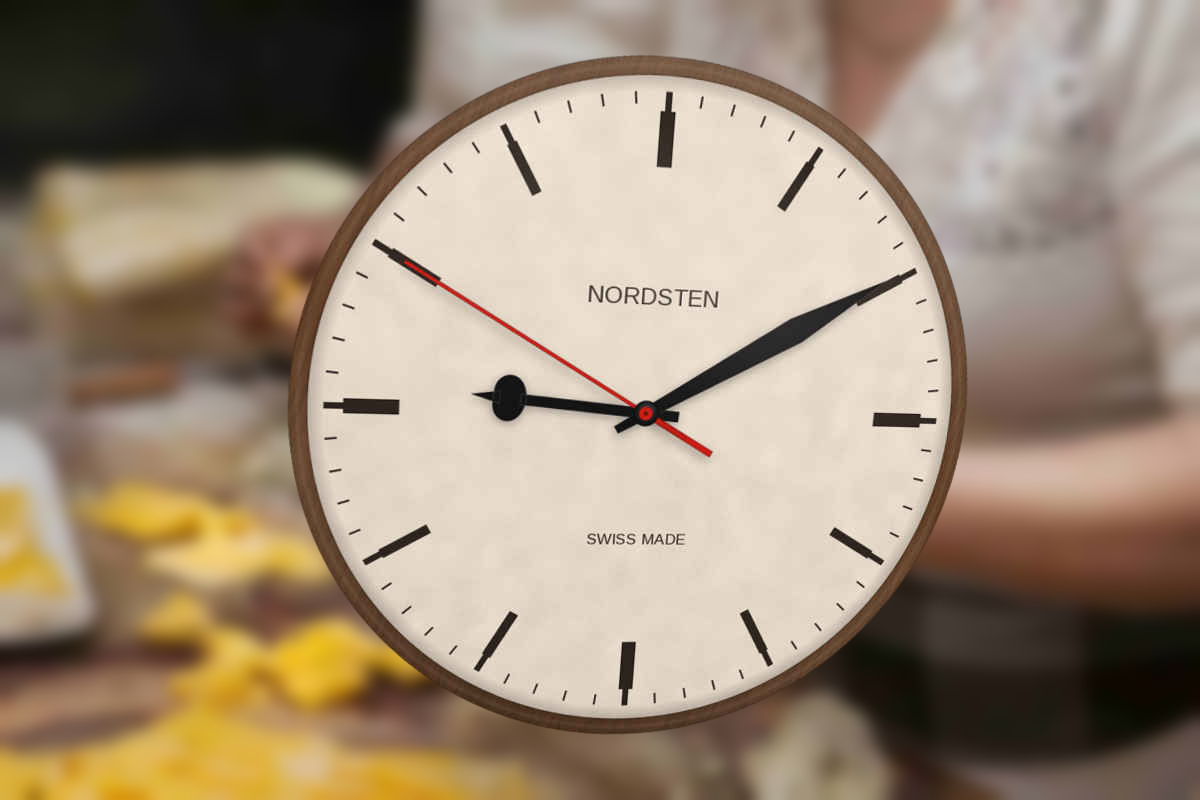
9:09:50
